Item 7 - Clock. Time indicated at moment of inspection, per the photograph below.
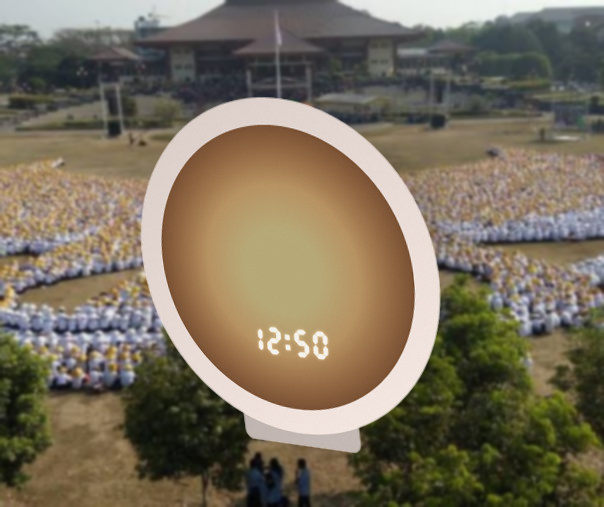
12:50
